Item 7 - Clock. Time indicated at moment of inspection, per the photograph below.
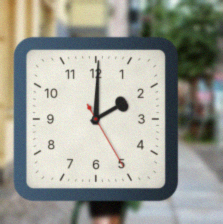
2:00:25
